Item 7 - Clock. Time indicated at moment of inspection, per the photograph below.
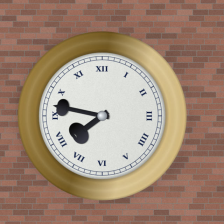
7:47
